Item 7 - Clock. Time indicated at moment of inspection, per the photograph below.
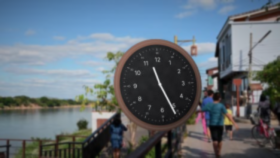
11:26
